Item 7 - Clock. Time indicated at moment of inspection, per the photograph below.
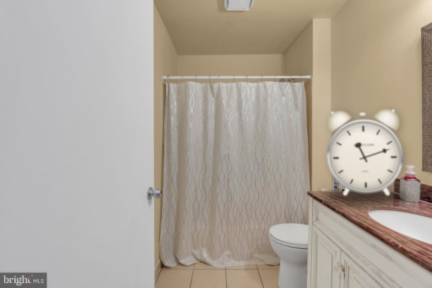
11:12
